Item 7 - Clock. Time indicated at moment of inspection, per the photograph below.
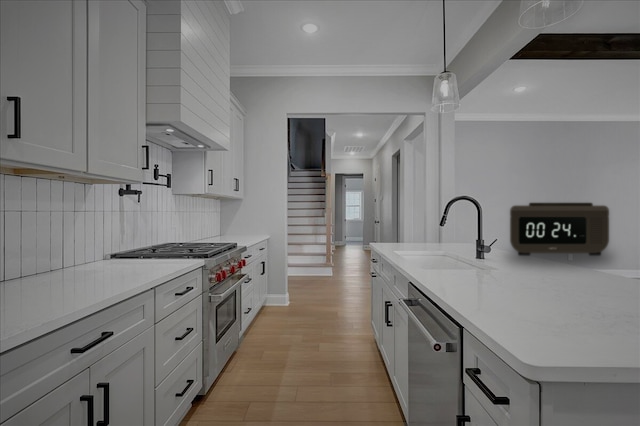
0:24
